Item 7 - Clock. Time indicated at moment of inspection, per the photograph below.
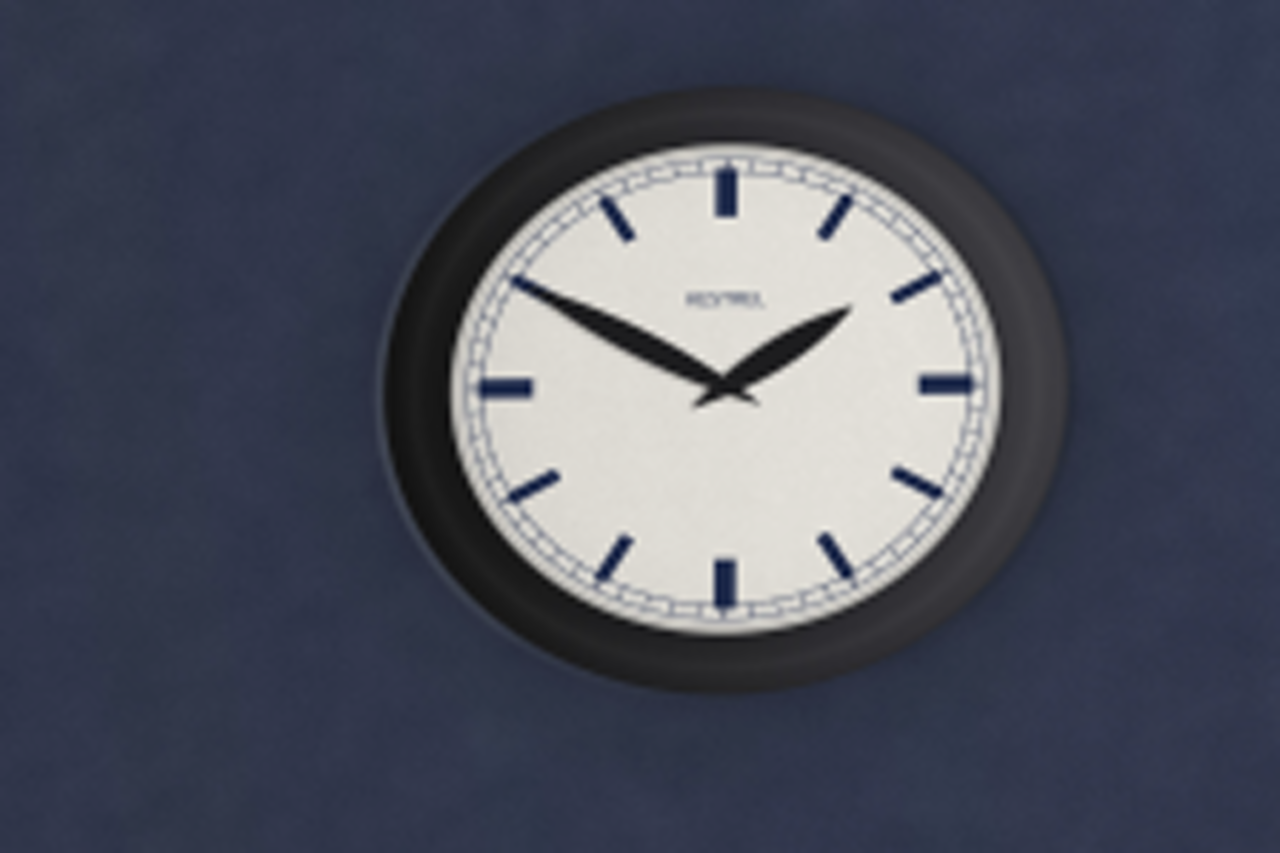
1:50
